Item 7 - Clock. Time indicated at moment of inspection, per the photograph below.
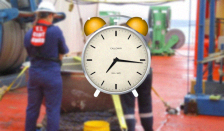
7:16
